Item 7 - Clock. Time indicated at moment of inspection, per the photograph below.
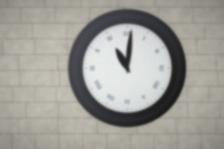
11:01
